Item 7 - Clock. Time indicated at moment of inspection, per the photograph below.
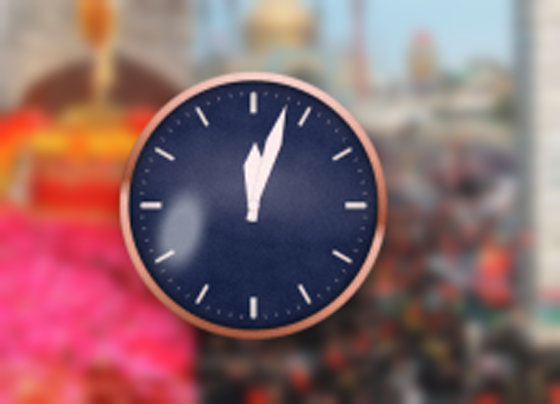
12:03
